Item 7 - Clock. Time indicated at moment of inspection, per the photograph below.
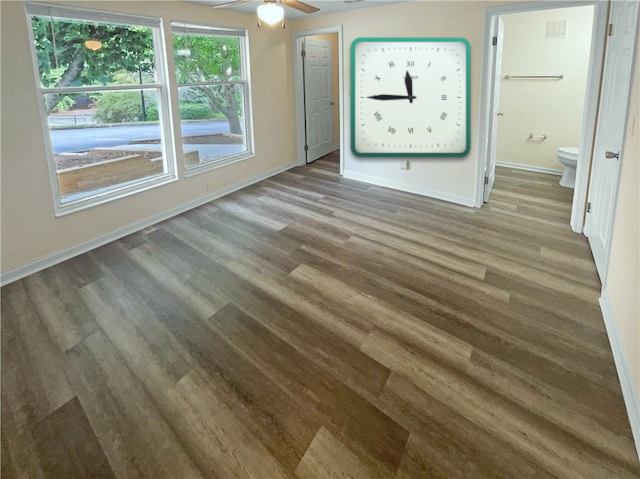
11:45
